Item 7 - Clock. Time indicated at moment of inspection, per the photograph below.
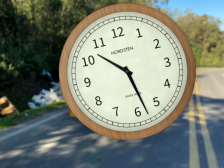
10:28
